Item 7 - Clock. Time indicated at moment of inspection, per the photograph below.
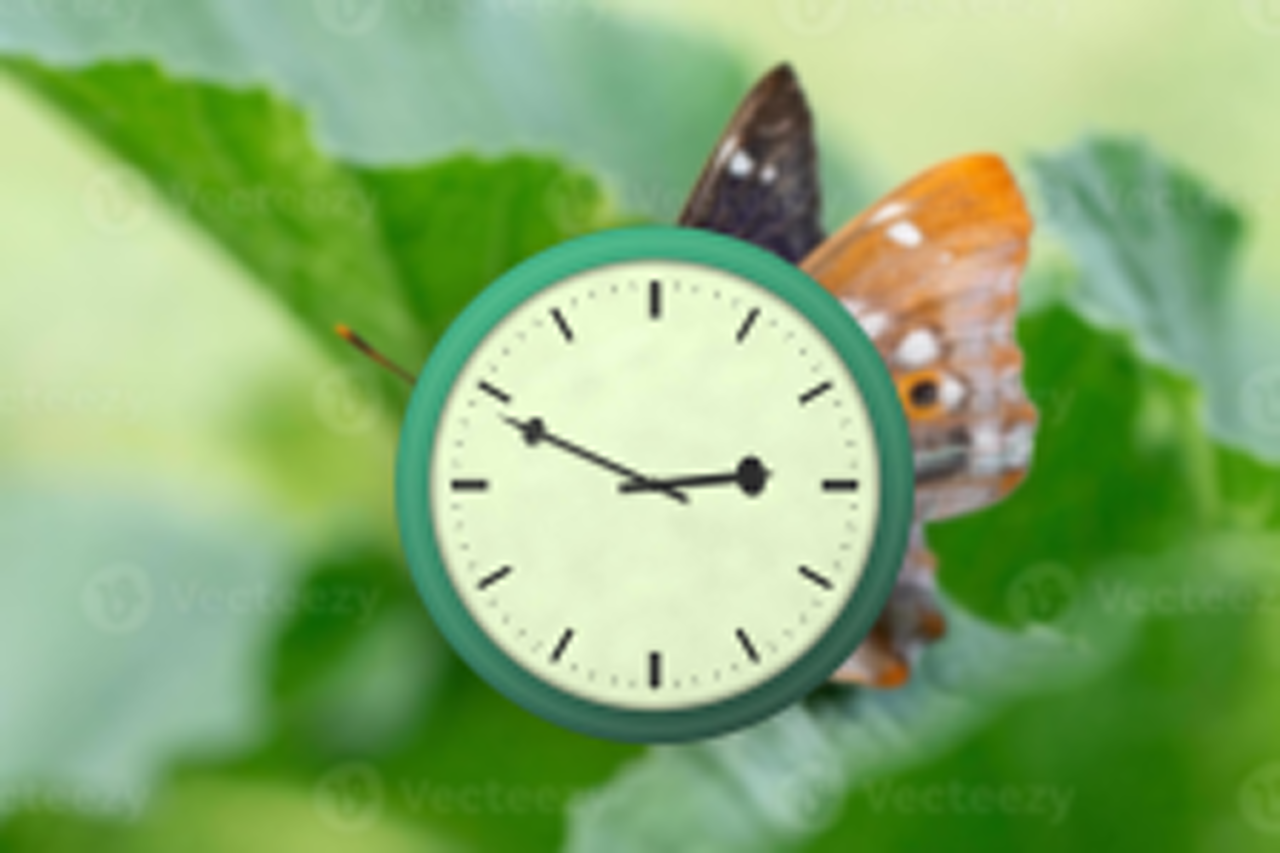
2:49
